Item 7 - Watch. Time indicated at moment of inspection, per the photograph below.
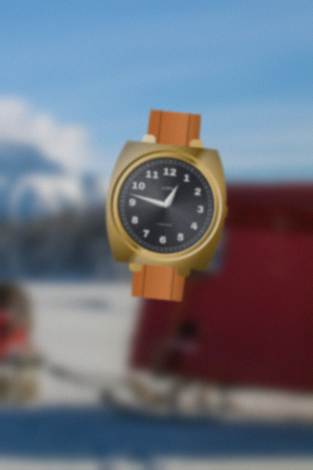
12:47
